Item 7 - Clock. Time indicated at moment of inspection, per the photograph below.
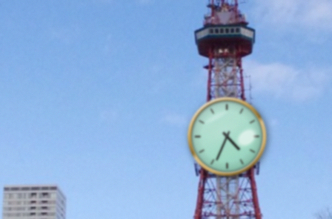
4:34
